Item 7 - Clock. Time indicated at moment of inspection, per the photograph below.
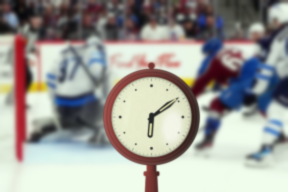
6:09
